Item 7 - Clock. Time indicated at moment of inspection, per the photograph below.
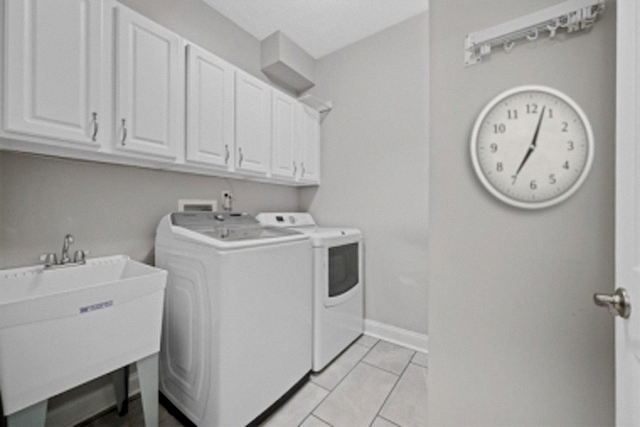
7:03
